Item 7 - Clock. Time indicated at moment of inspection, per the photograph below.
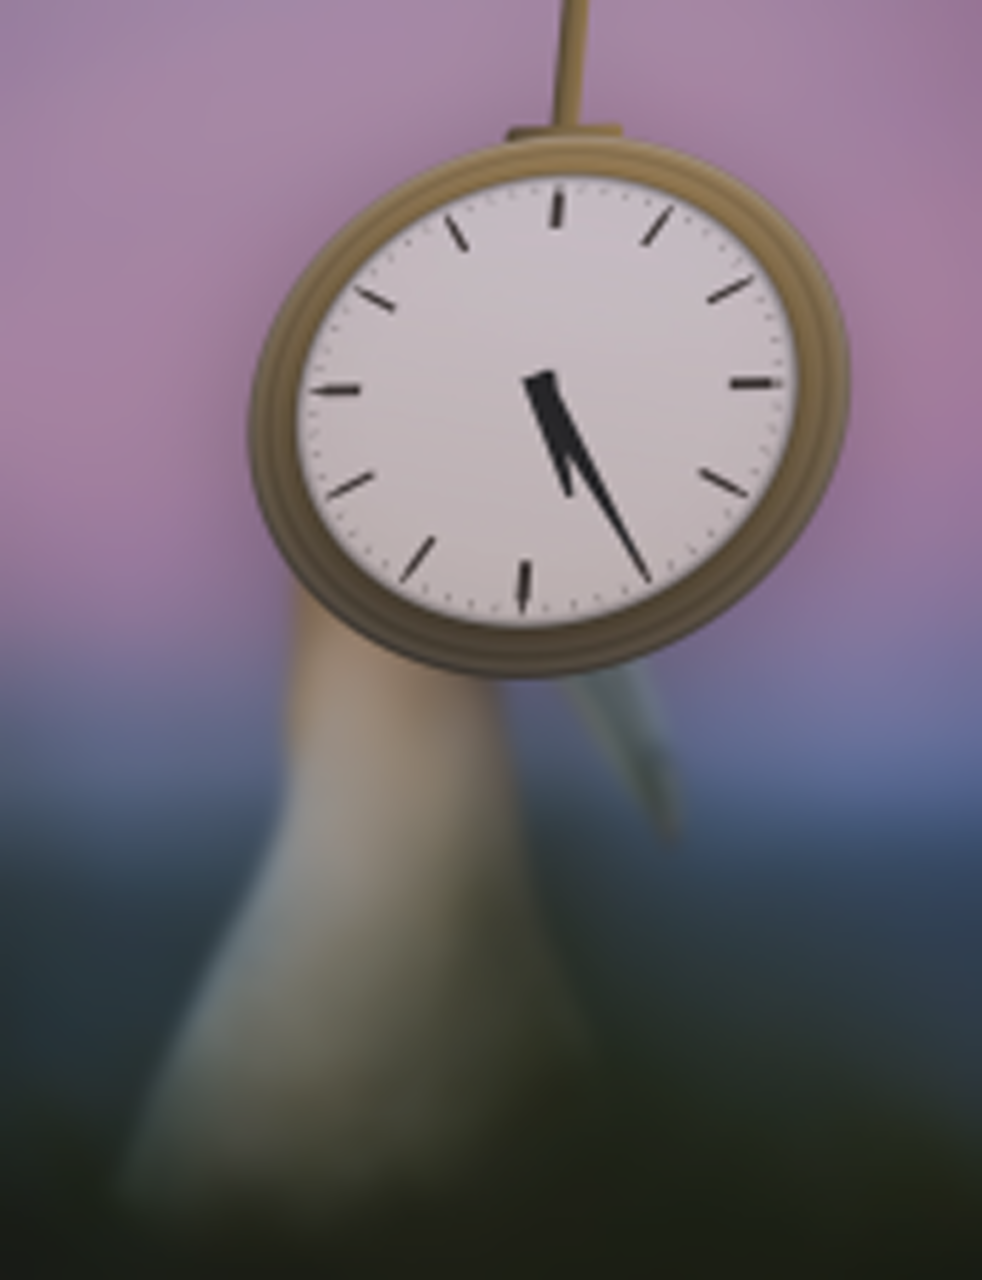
5:25
